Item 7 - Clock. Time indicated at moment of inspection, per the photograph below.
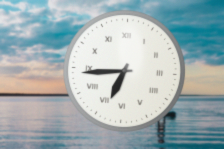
6:44
